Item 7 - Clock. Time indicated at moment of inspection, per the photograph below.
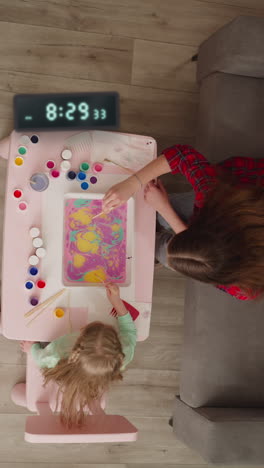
8:29
